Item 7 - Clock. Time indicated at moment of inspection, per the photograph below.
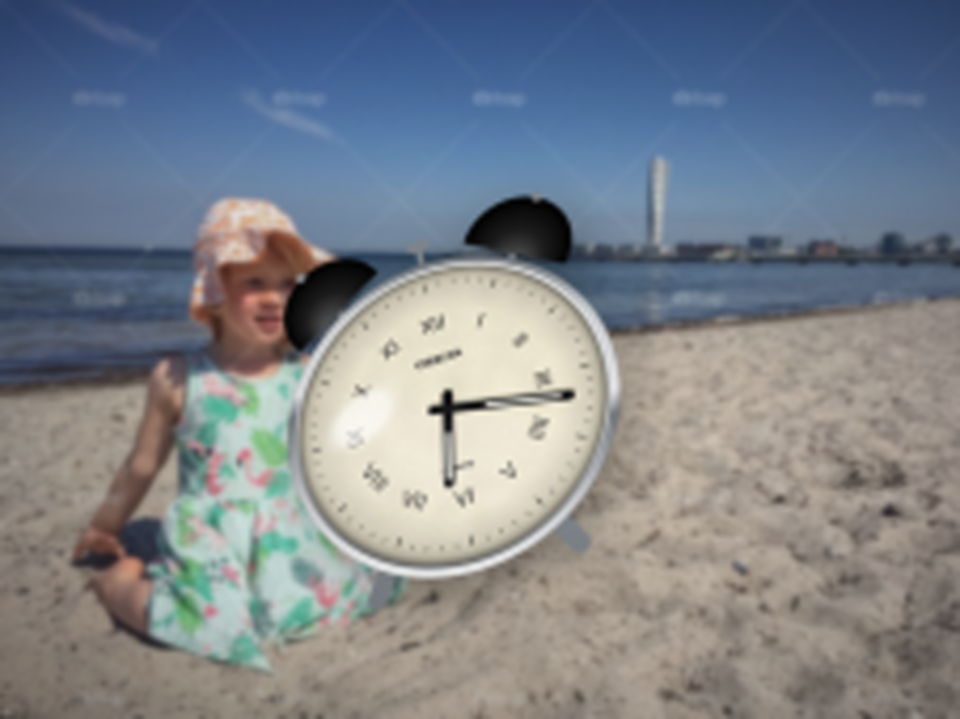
6:17
